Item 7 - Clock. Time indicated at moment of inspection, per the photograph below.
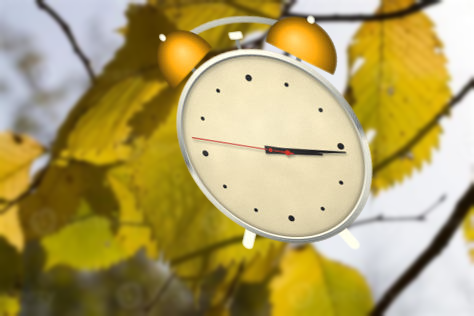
3:15:47
